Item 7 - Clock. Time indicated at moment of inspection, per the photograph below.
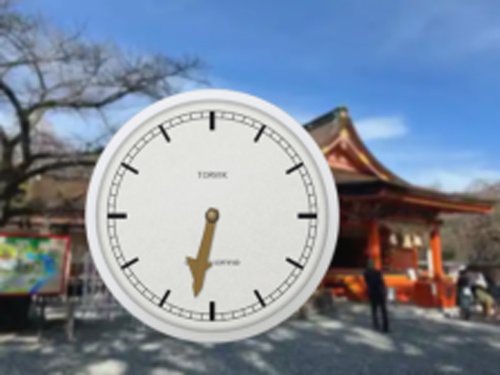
6:32
